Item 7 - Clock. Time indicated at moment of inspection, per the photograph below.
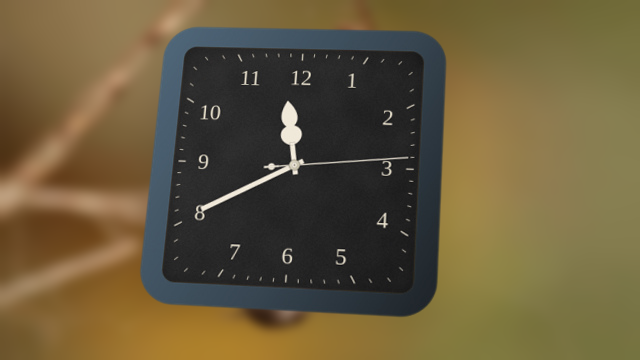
11:40:14
